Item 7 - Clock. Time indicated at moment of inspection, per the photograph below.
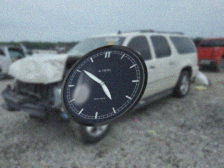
4:51
